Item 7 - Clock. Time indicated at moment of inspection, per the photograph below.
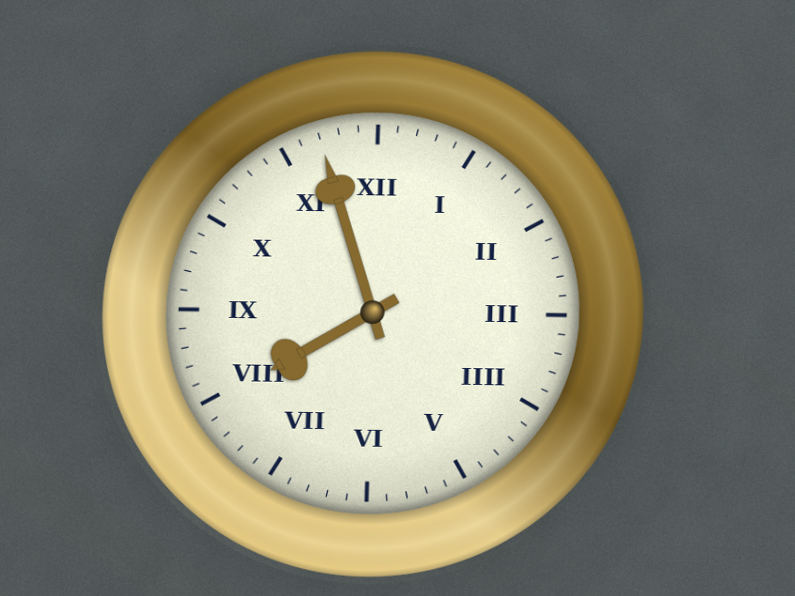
7:57
